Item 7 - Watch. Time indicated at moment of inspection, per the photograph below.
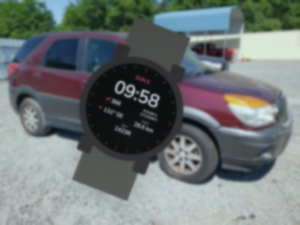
9:58
